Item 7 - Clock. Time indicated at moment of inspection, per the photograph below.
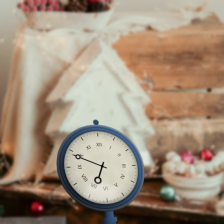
6:49
